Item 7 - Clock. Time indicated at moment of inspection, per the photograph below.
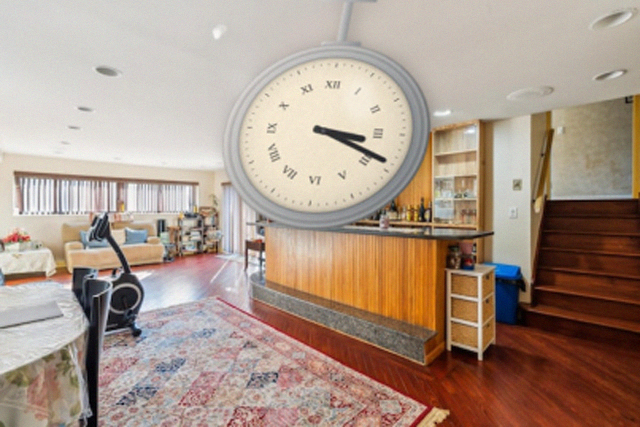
3:19
